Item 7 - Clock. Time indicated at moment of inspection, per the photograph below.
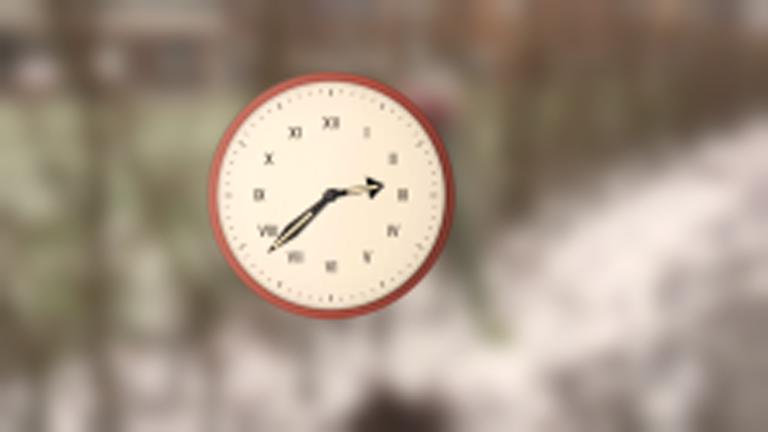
2:38
